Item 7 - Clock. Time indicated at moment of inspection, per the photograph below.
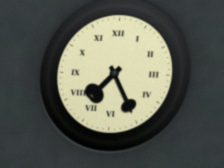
7:25
